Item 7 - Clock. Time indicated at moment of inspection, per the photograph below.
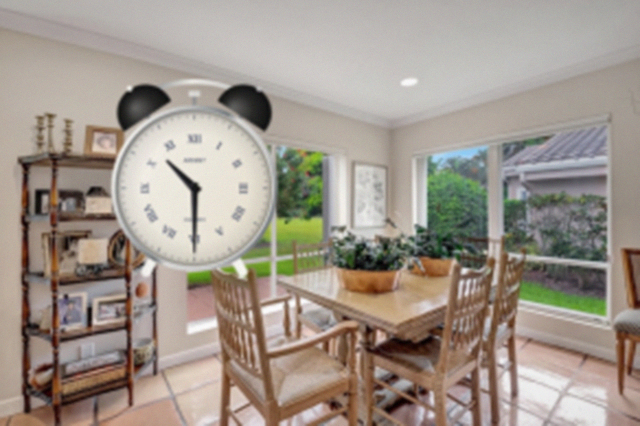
10:30
